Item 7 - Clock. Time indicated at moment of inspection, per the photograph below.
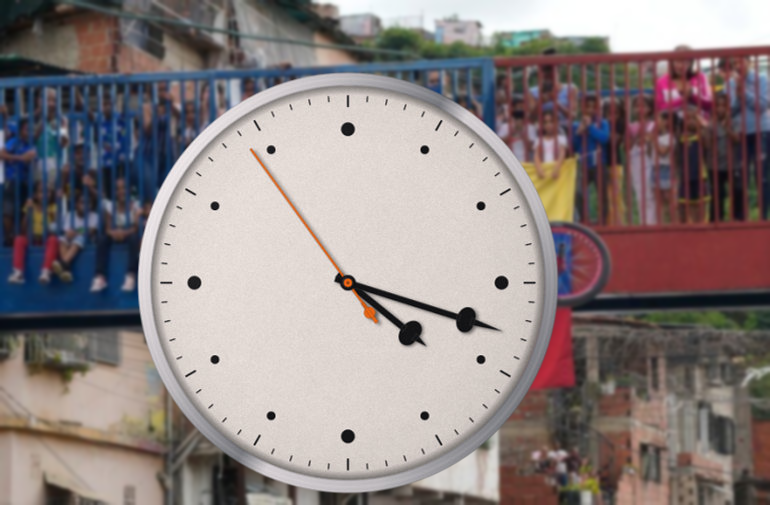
4:17:54
